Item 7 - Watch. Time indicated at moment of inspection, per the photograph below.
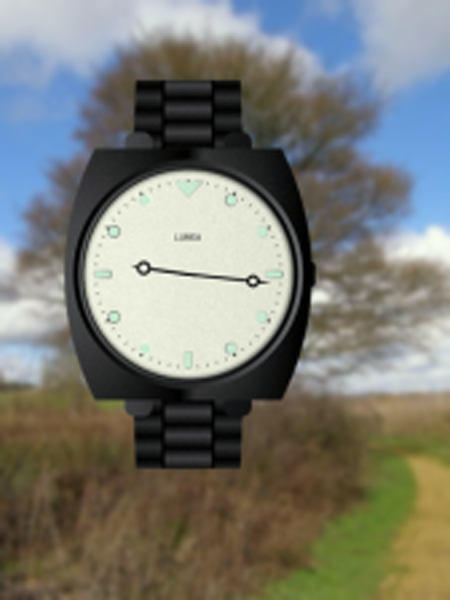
9:16
